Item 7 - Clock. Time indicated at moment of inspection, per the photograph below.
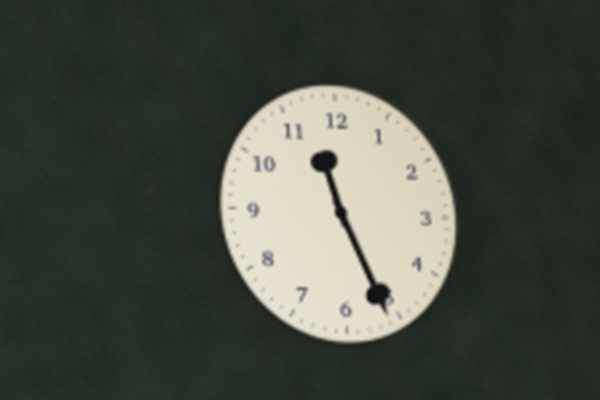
11:26
